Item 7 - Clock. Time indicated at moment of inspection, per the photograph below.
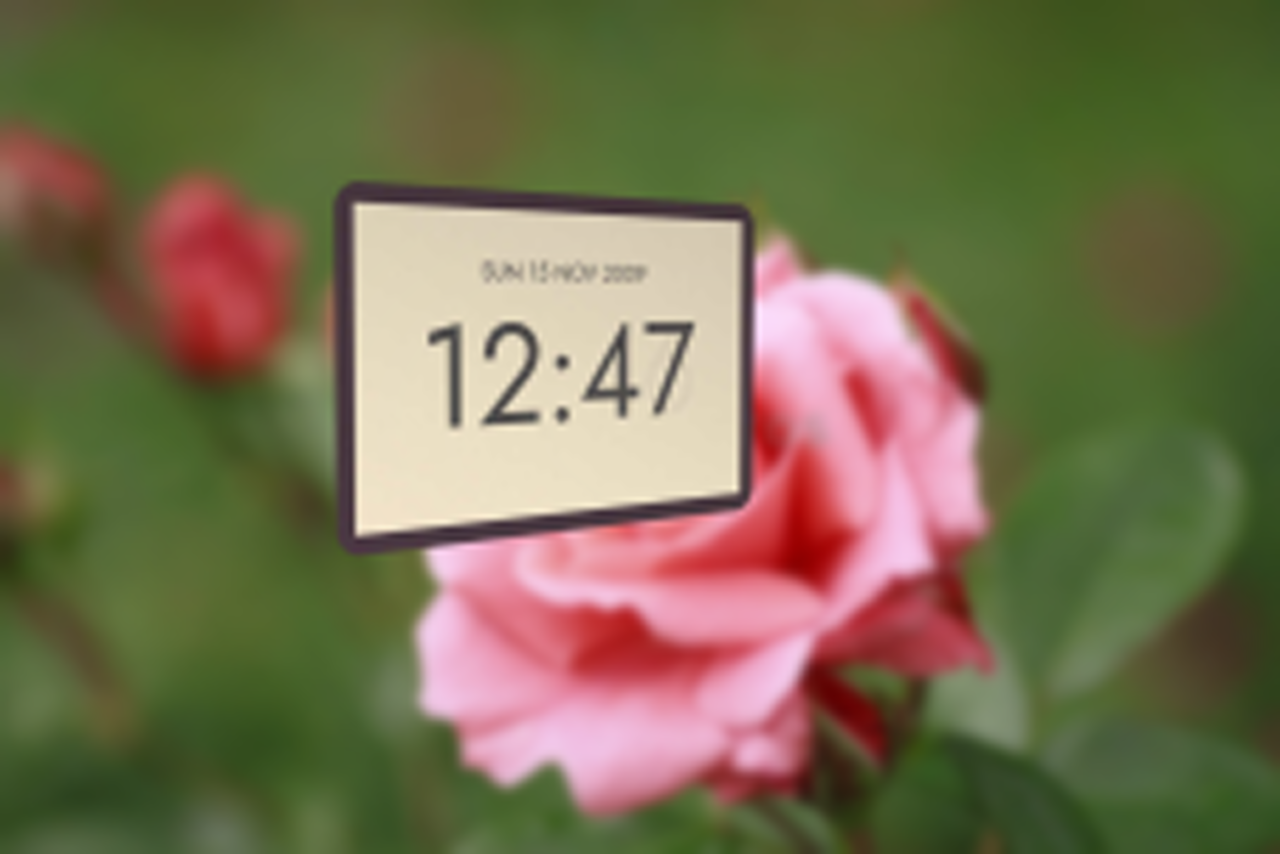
12:47
